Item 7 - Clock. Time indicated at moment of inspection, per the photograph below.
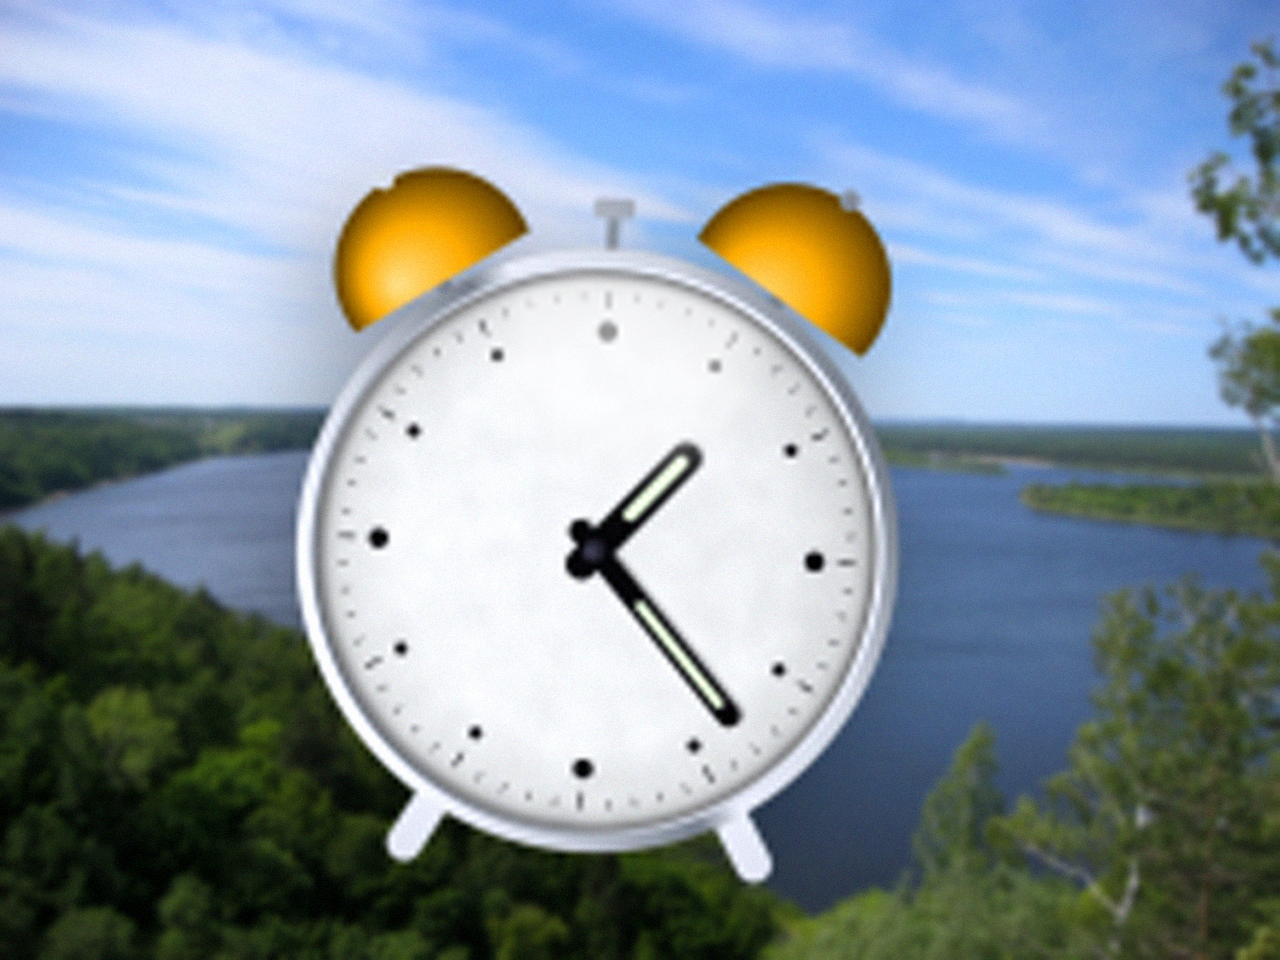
1:23
